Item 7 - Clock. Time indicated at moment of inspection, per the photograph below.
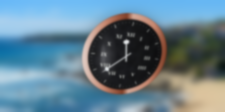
11:38
